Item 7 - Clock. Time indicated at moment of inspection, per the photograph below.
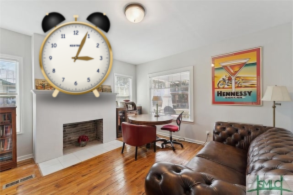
3:04
